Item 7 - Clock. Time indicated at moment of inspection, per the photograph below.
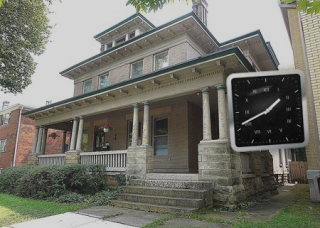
1:41
